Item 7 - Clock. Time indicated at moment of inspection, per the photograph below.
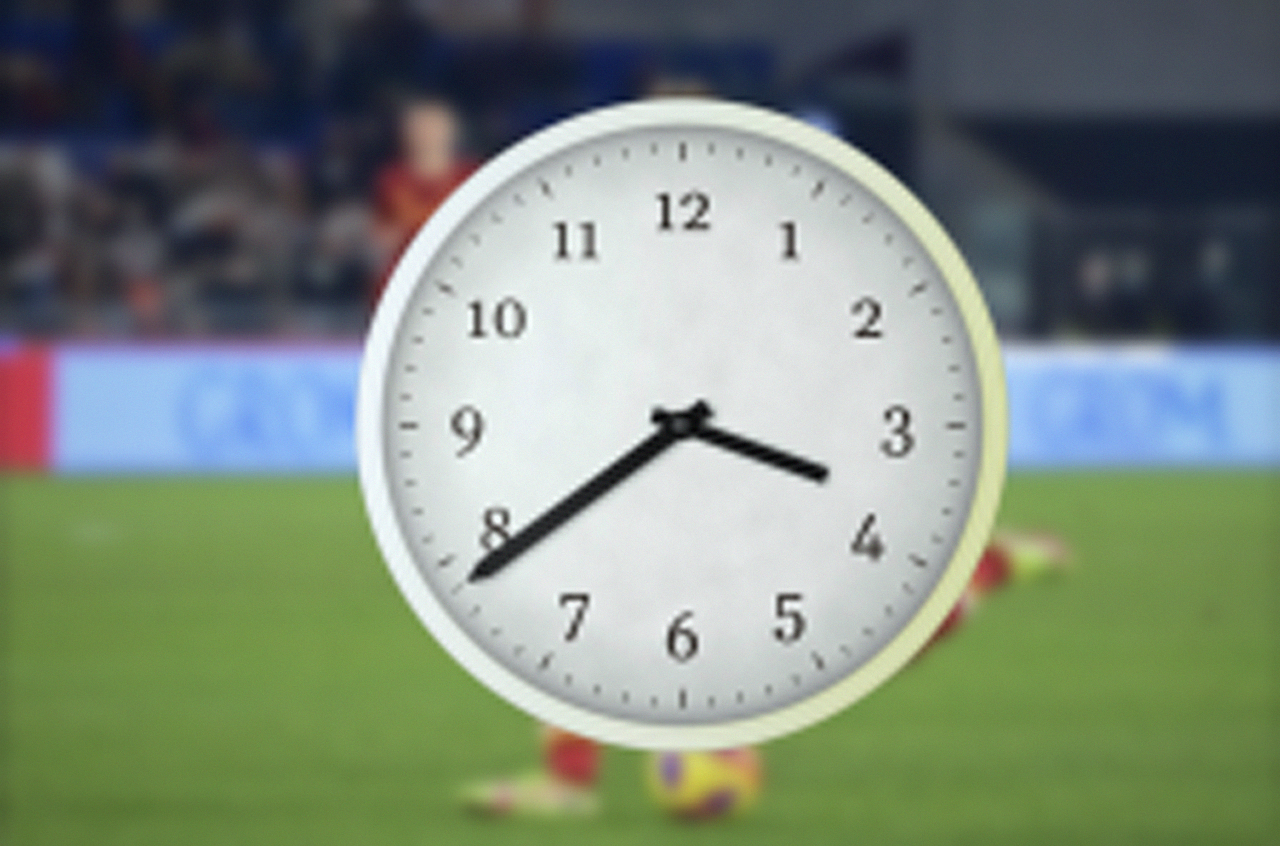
3:39
